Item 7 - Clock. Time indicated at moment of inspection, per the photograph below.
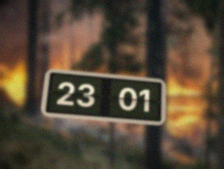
23:01
